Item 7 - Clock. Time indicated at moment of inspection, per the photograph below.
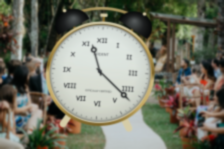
11:22
